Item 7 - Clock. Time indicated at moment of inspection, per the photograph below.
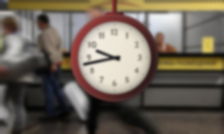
9:43
